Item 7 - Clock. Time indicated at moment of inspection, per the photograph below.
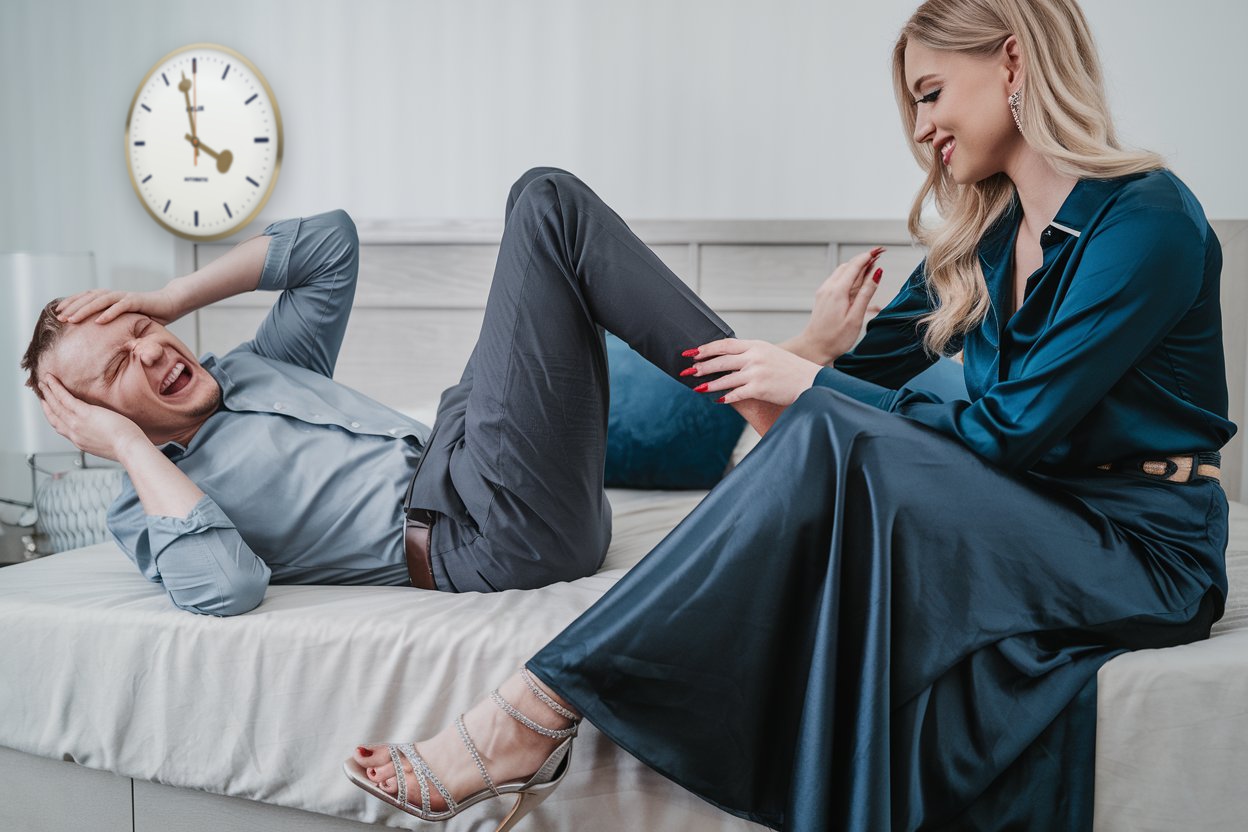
3:58:00
